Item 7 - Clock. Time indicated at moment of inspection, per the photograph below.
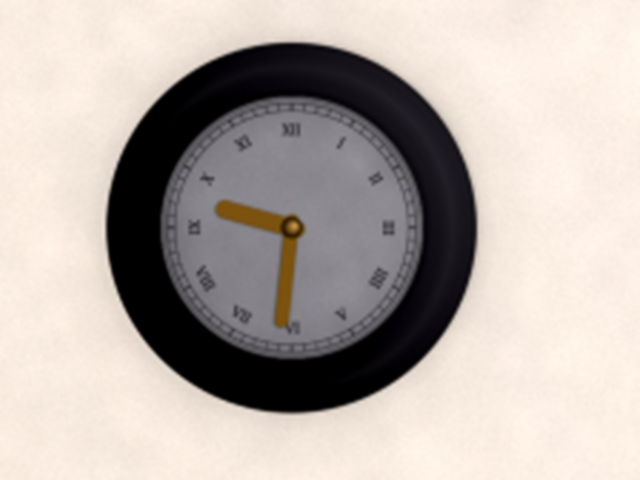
9:31
